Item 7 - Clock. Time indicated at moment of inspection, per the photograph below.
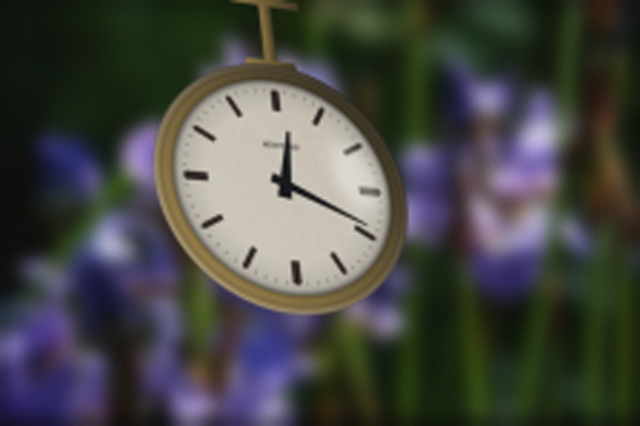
12:19
